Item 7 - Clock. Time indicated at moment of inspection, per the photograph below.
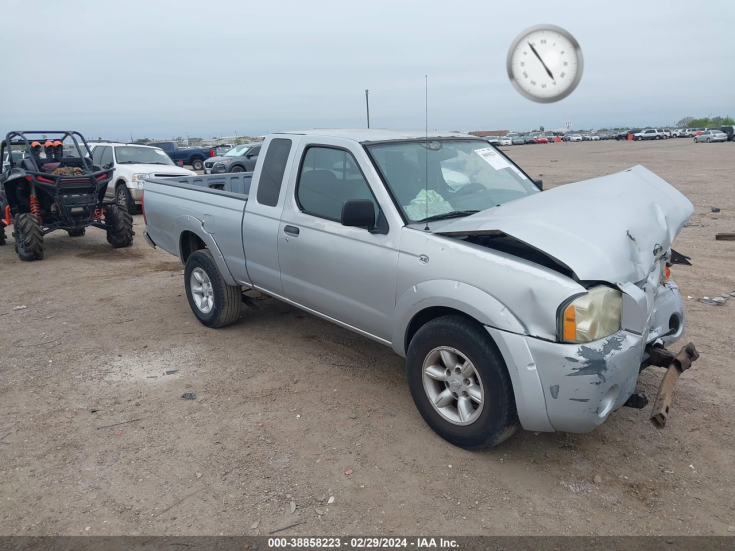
4:54
